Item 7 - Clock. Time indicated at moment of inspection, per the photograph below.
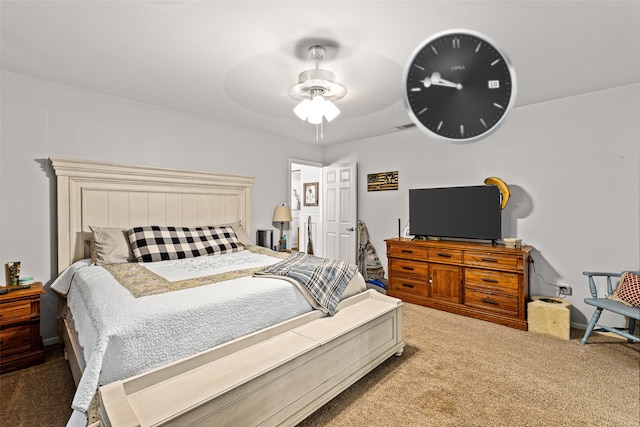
9:47
